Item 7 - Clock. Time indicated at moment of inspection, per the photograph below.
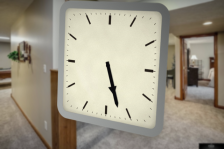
5:27
